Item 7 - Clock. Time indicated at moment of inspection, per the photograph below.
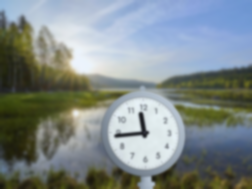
11:44
